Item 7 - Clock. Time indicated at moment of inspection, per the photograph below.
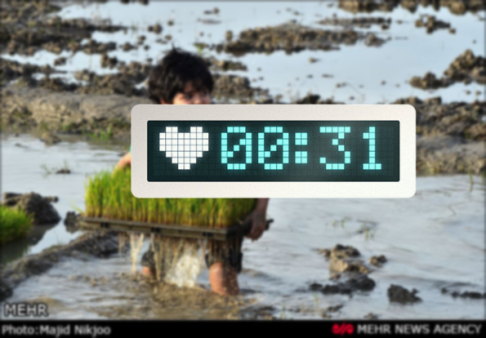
0:31
